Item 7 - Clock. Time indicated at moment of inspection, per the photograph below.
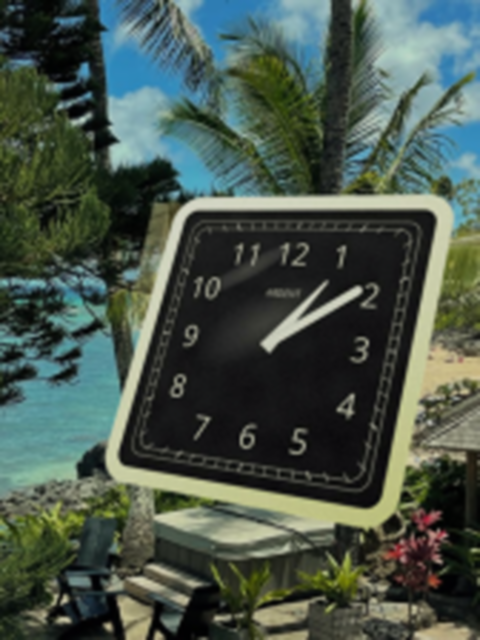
1:09
